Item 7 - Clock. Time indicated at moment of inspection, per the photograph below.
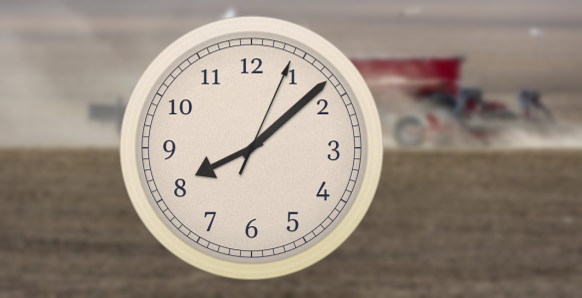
8:08:04
